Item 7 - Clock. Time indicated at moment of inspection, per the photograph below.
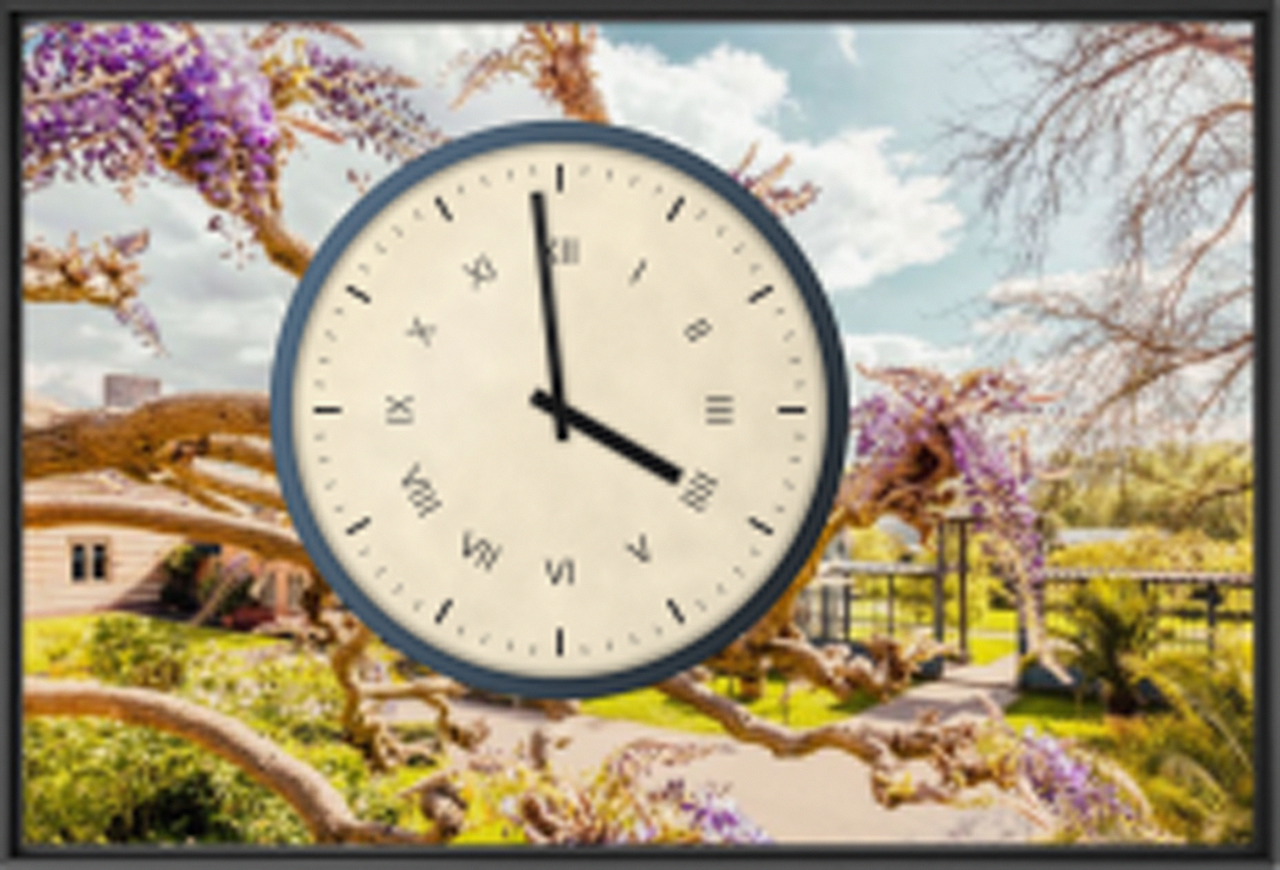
3:59
